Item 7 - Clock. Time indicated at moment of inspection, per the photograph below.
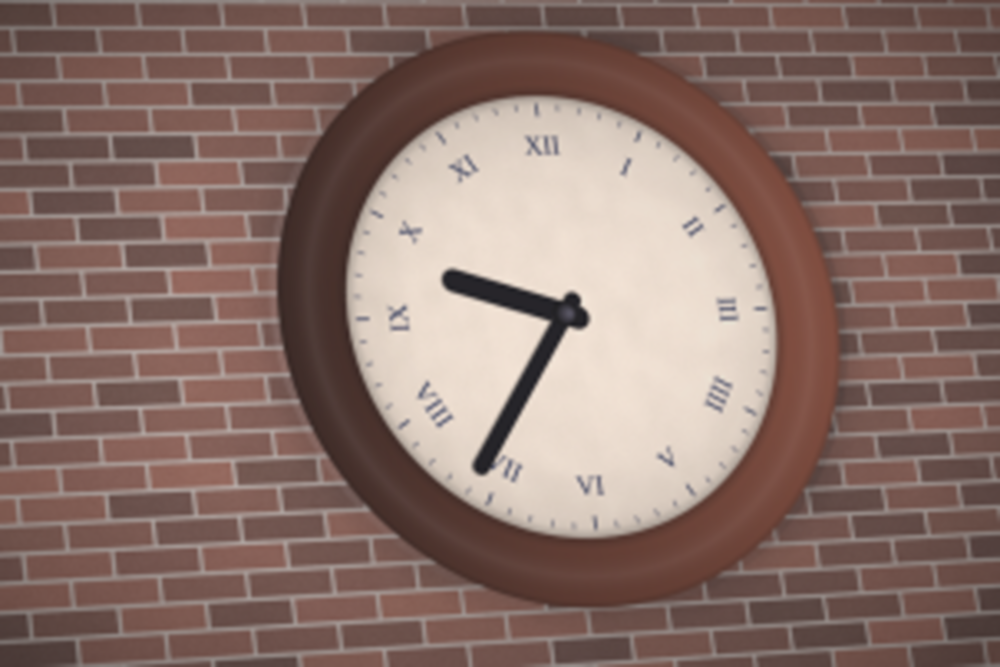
9:36
